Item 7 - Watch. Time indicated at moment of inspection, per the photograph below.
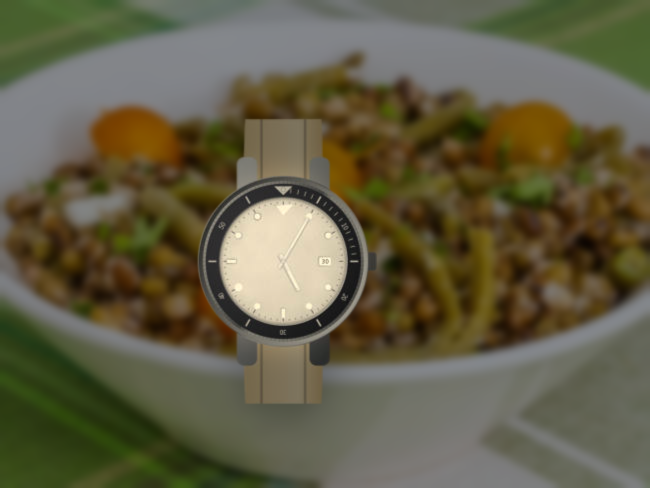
5:05
